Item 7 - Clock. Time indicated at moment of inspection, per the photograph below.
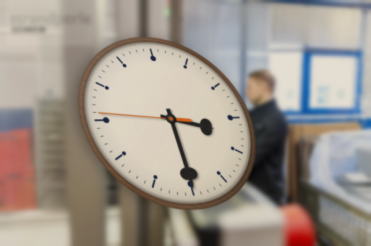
3:29:46
